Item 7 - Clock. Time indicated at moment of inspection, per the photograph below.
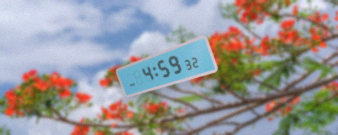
4:59:32
